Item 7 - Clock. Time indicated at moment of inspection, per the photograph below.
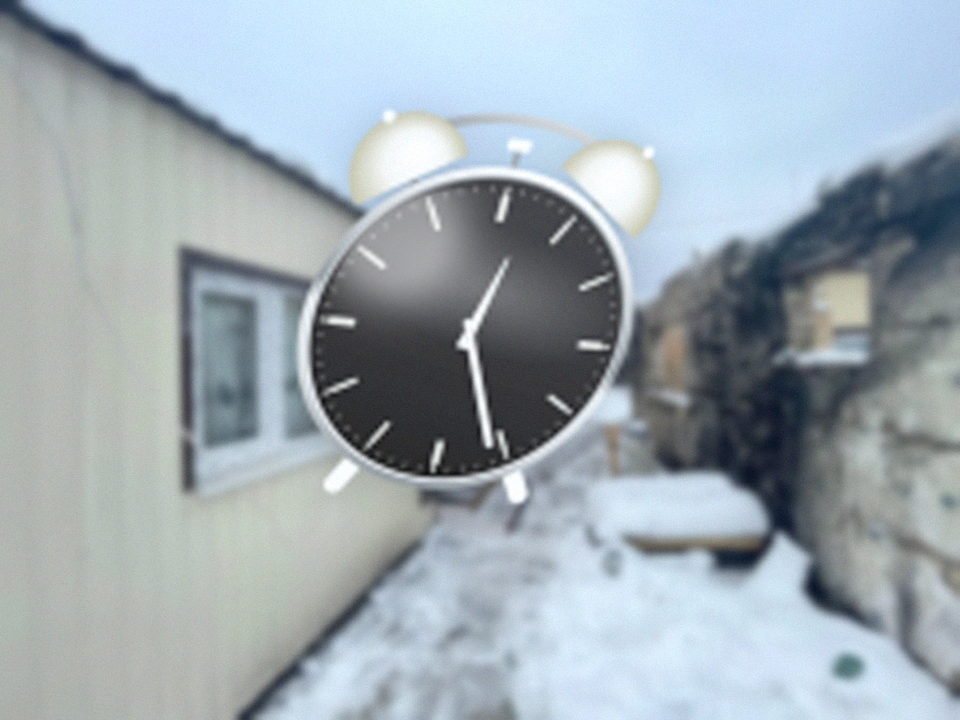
12:26
